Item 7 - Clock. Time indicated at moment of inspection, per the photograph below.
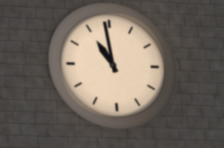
10:59
